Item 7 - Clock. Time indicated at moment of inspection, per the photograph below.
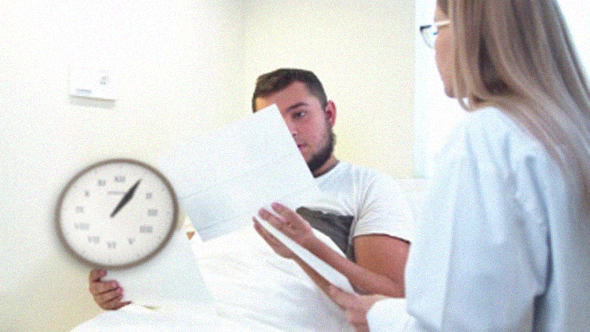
1:05
